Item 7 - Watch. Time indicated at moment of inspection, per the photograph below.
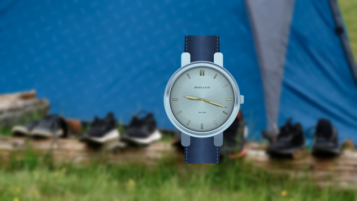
9:18
